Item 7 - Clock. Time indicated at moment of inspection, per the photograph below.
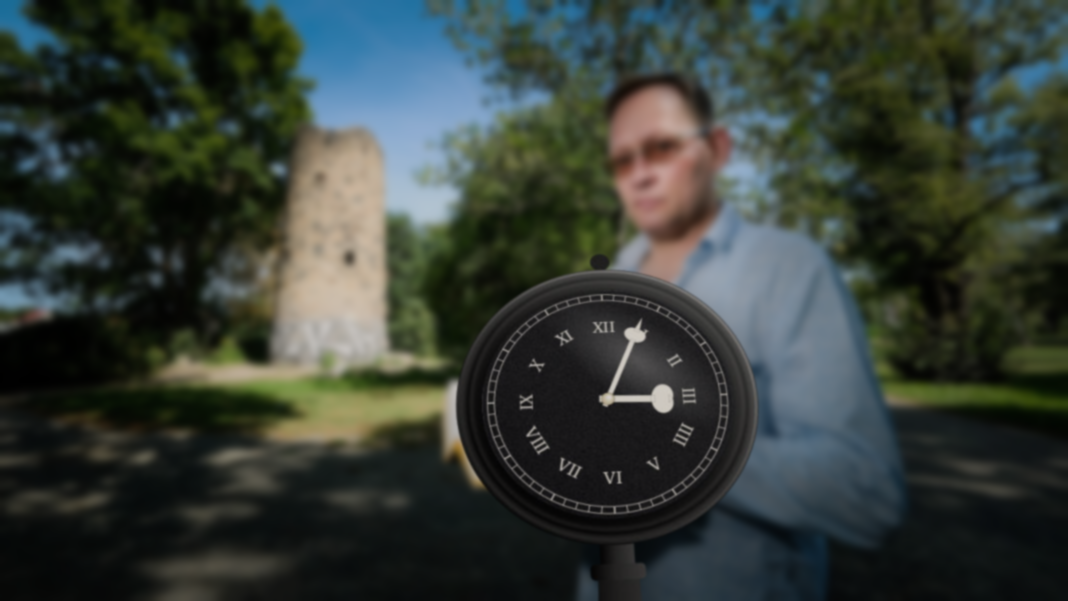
3:04
